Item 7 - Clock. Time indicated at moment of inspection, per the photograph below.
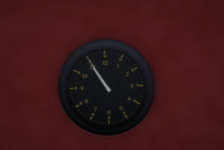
10:55
